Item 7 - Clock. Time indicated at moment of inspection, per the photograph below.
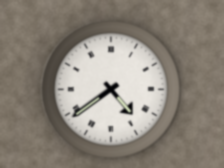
4:39
